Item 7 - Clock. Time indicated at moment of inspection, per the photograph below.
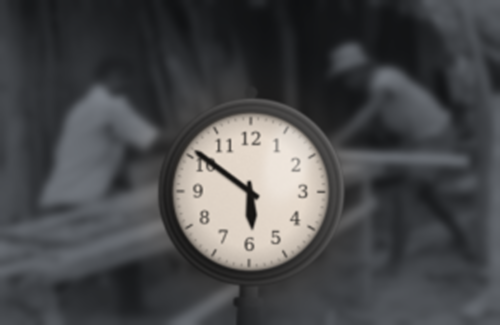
5:51
